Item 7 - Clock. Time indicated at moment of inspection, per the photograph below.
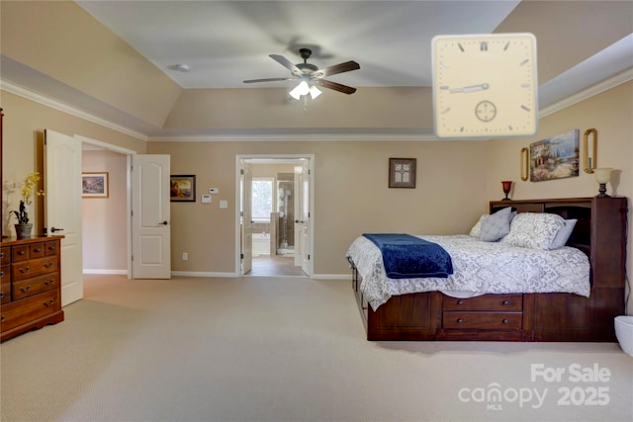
8:44
